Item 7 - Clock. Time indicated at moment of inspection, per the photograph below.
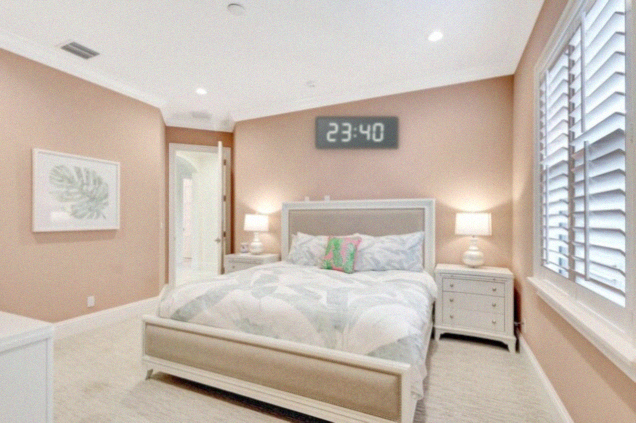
23:40
